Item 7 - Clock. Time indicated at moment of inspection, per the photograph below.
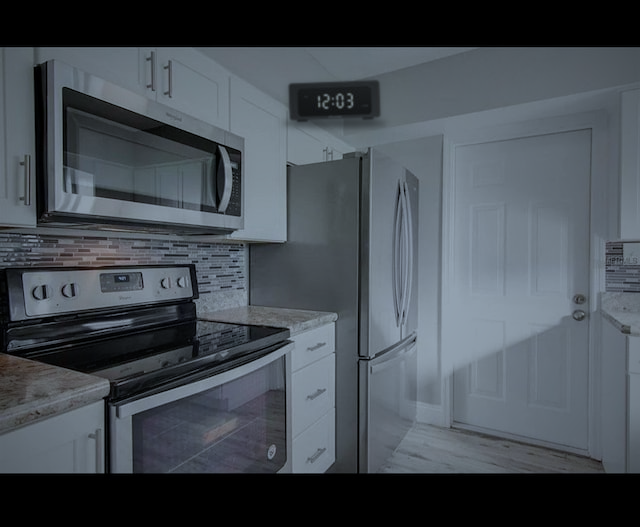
12:03
